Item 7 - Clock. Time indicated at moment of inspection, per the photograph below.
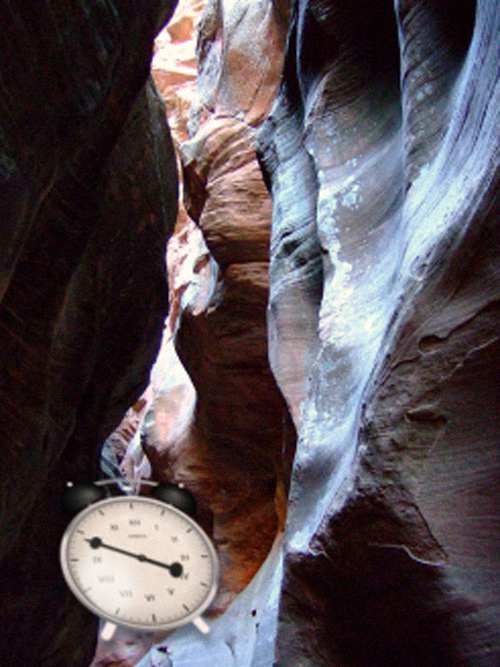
3:49
